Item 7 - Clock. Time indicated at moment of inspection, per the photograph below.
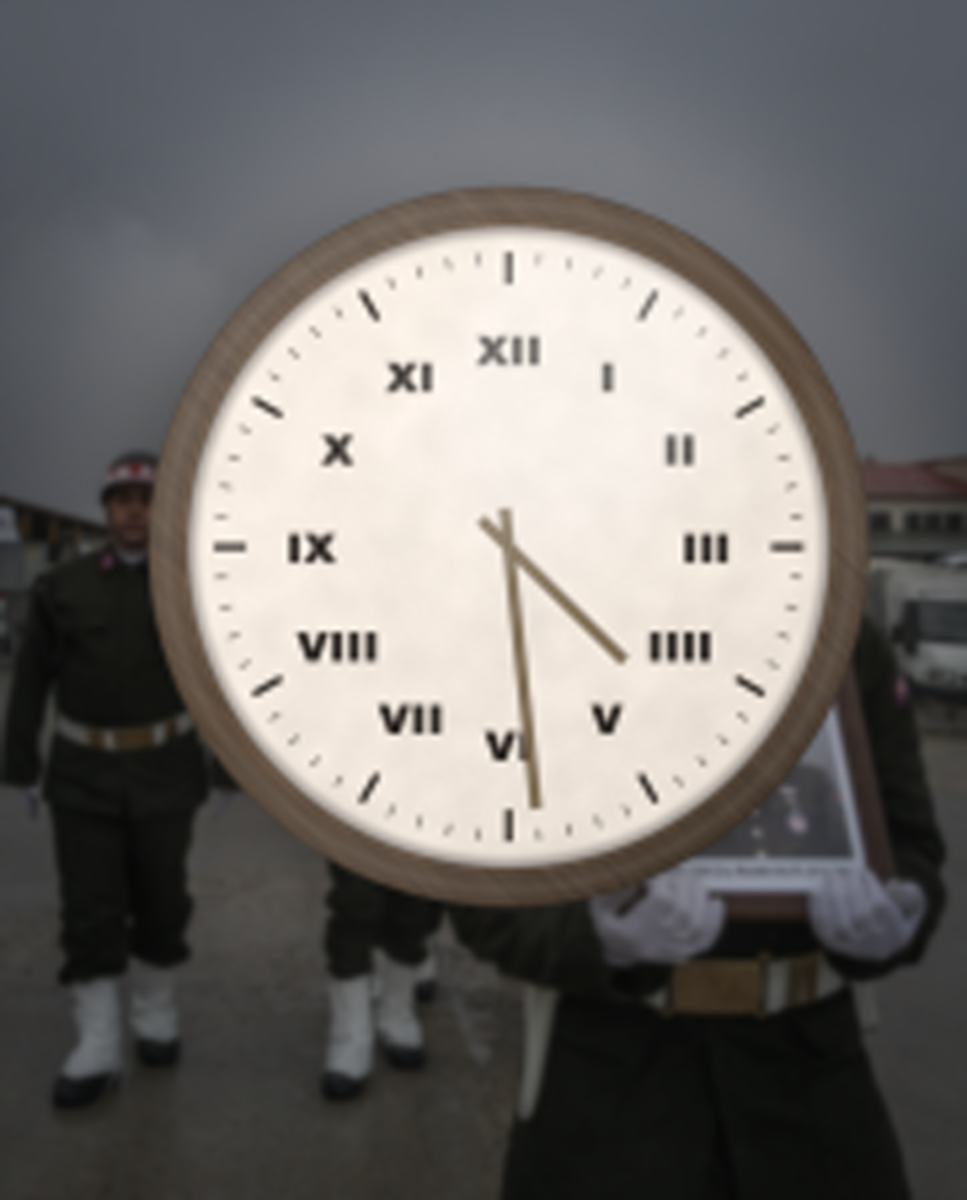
4:29
